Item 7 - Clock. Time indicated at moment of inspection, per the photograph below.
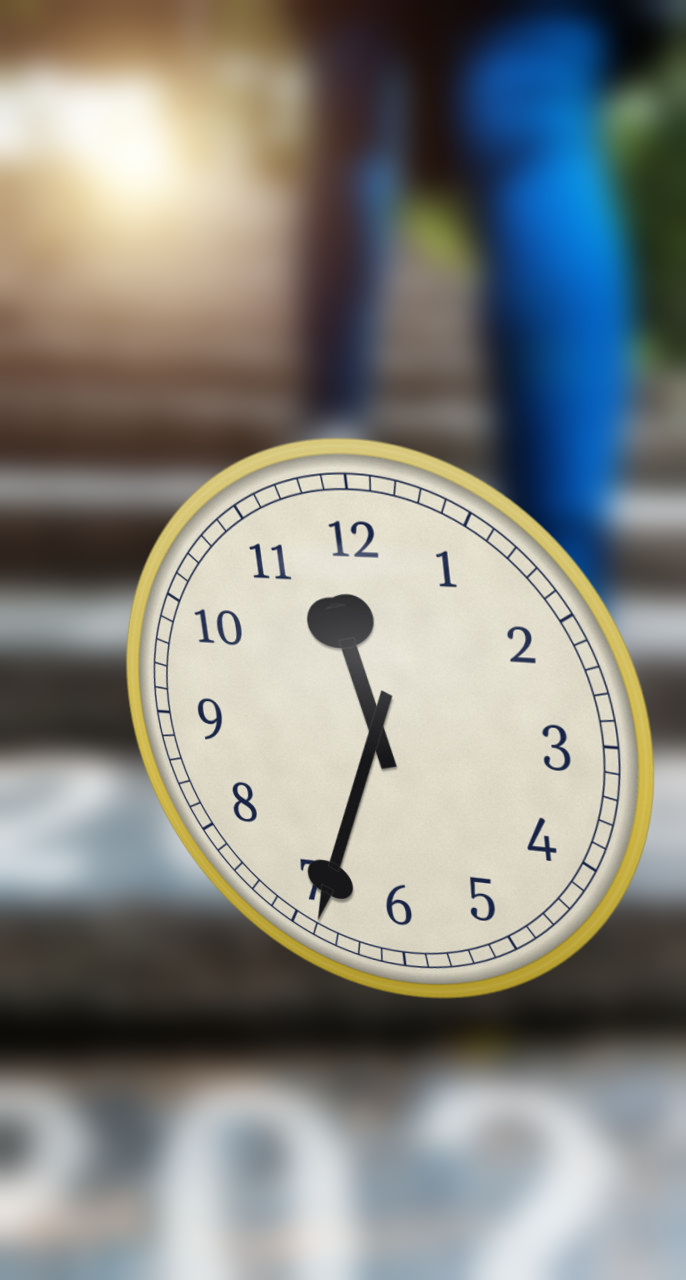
11:34
